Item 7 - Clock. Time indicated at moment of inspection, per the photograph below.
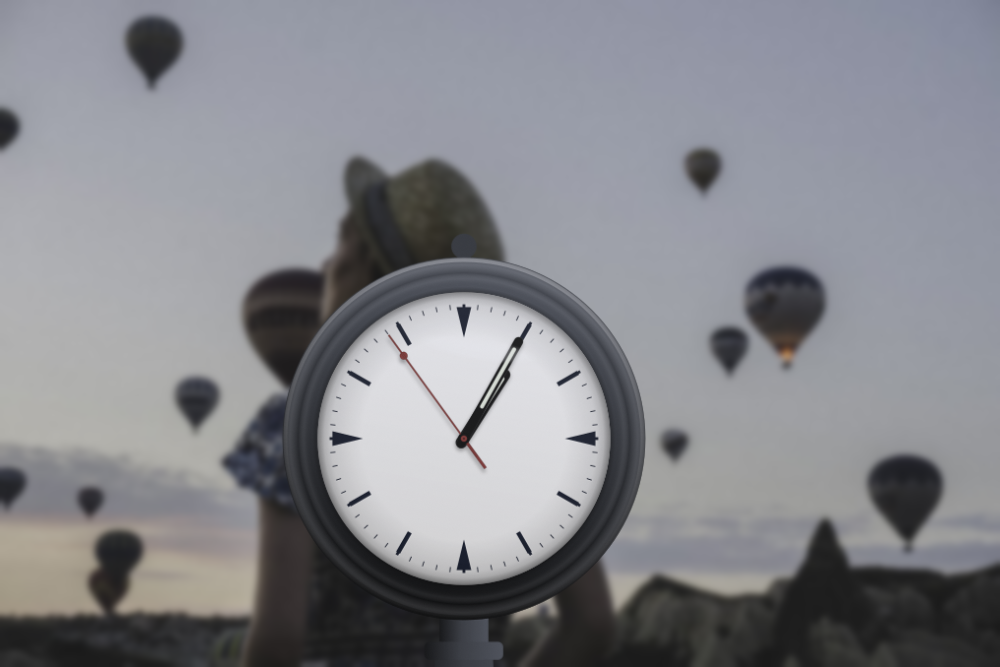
1:04:54
